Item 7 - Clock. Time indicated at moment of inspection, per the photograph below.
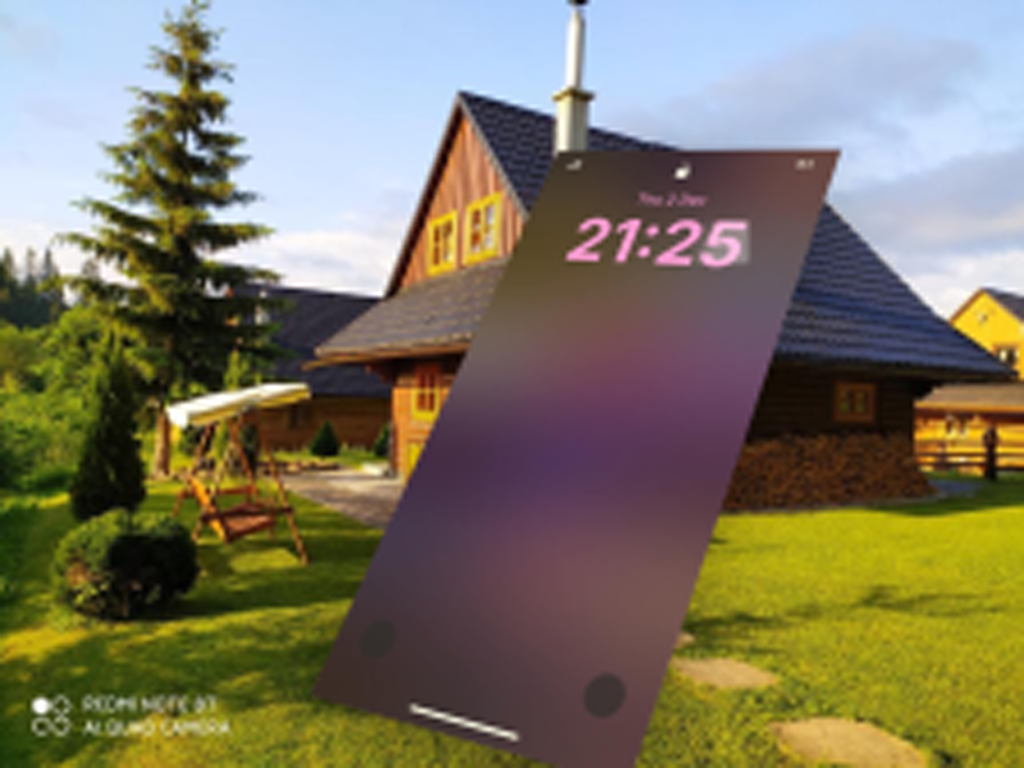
21:25
